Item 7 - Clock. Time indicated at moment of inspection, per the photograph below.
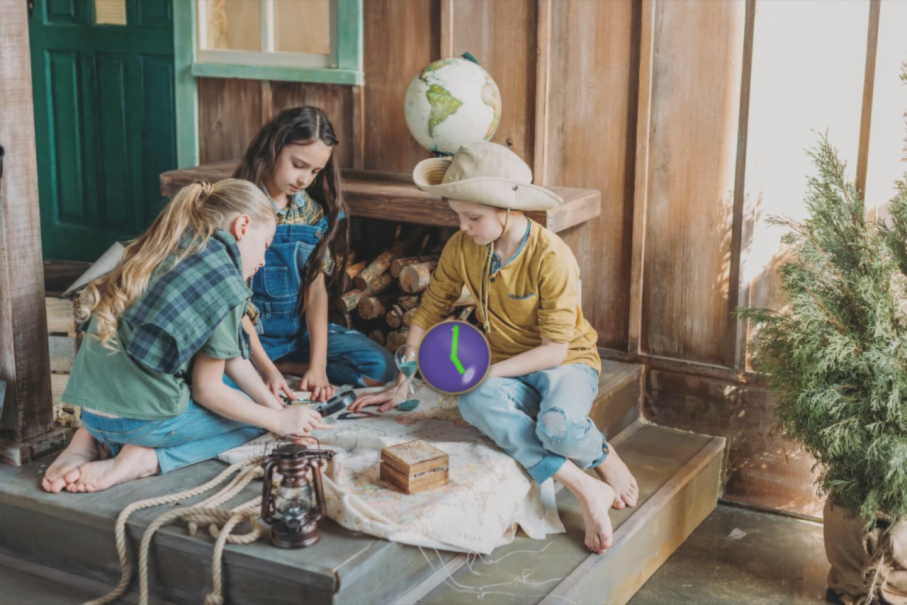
5:01
